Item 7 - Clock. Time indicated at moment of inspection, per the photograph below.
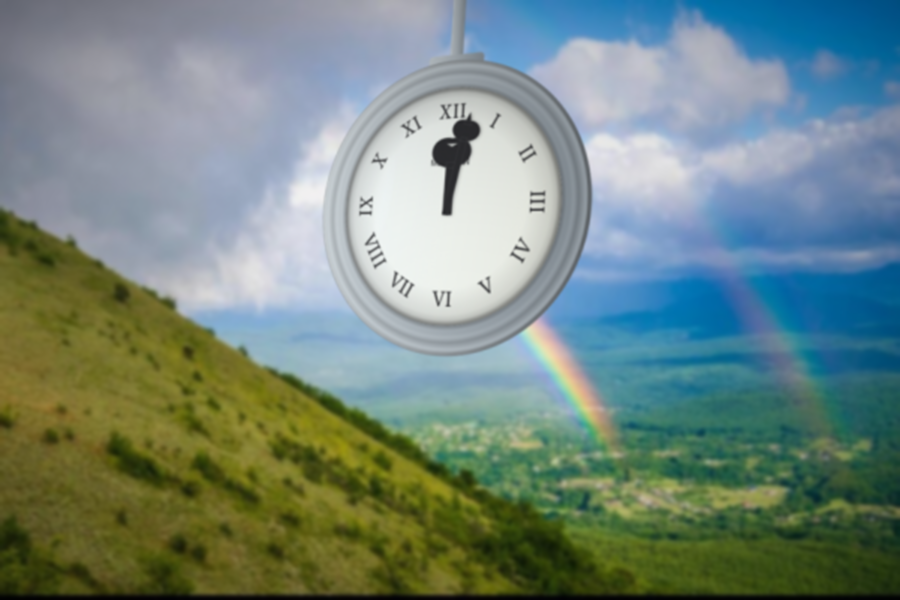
12:02
